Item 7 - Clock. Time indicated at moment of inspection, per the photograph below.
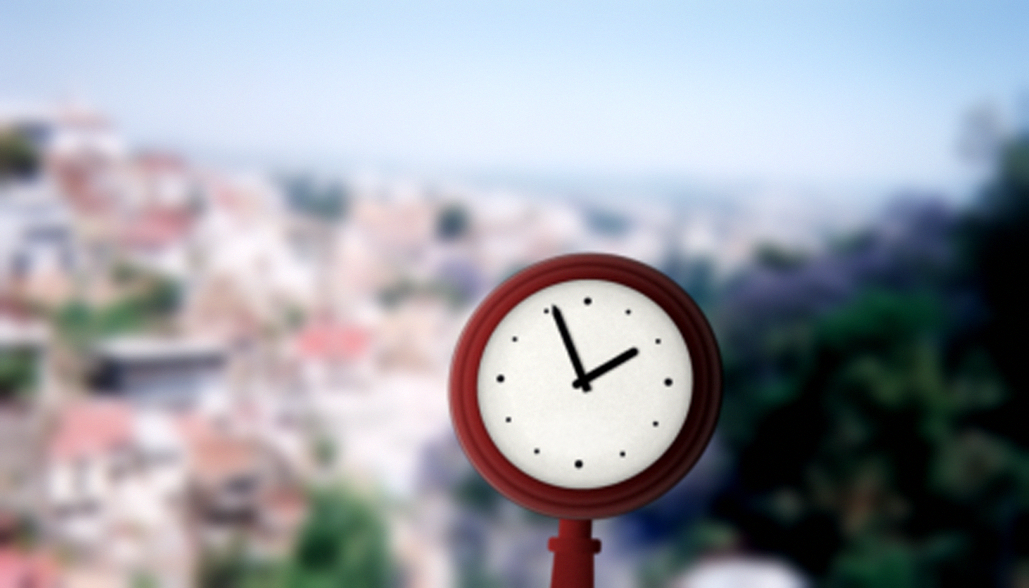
1:56
